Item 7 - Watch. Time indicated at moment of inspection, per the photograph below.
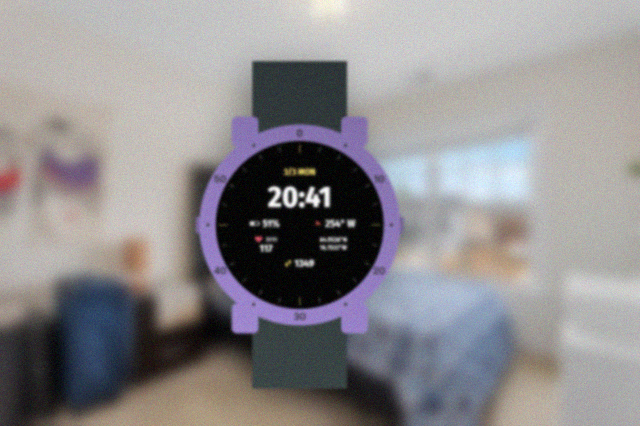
20:41
